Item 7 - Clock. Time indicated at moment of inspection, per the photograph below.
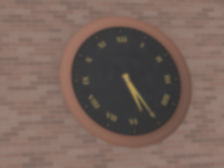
5:25
